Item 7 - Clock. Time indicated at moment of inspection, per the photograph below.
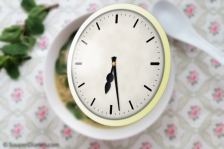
6:28
